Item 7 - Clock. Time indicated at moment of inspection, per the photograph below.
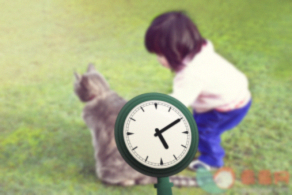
5:10
